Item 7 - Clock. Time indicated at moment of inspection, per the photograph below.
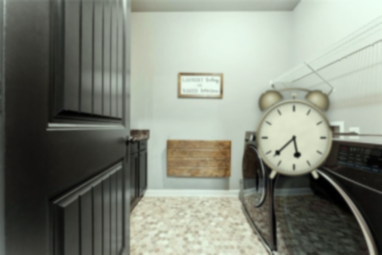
5:38
